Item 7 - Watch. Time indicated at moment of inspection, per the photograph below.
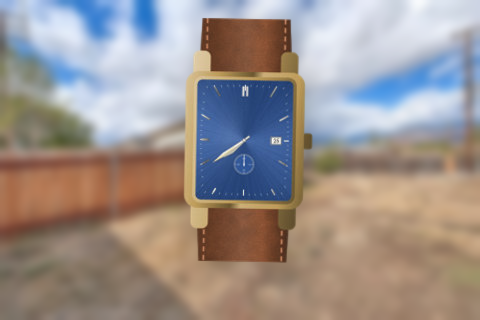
7:39
